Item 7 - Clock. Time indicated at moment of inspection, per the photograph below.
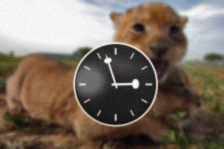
2:57
